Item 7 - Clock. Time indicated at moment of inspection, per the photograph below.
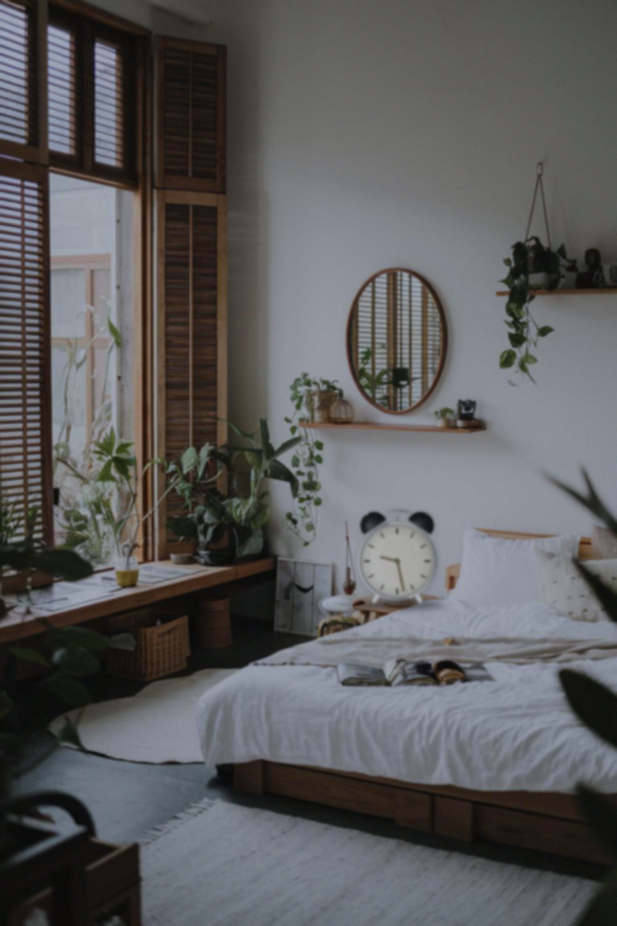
9:28
